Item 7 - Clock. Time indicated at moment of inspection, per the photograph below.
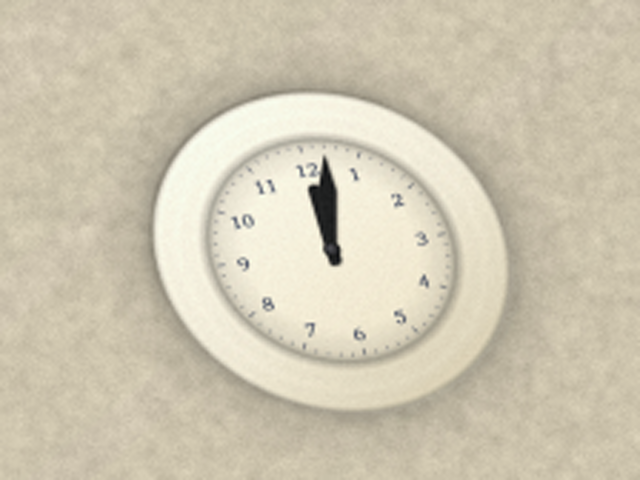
12:02
